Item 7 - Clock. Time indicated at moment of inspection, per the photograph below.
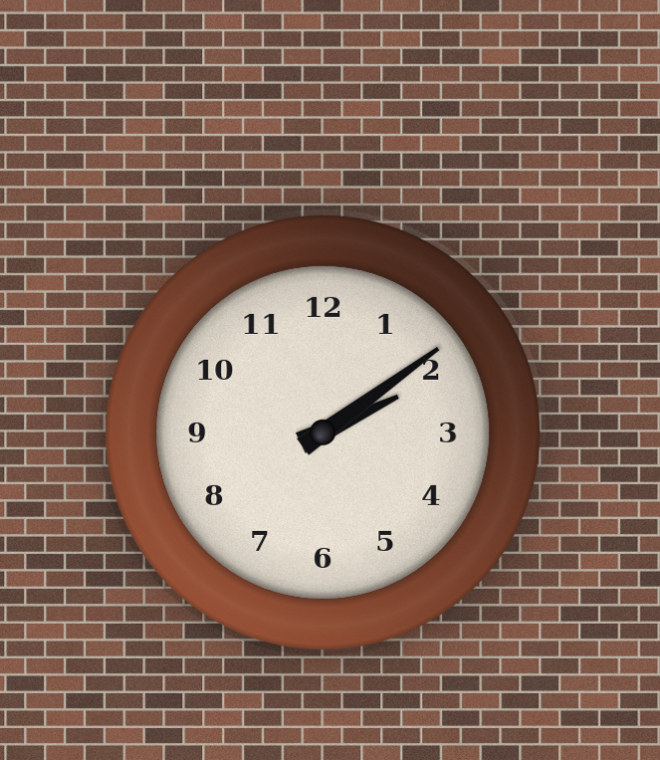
2:09
